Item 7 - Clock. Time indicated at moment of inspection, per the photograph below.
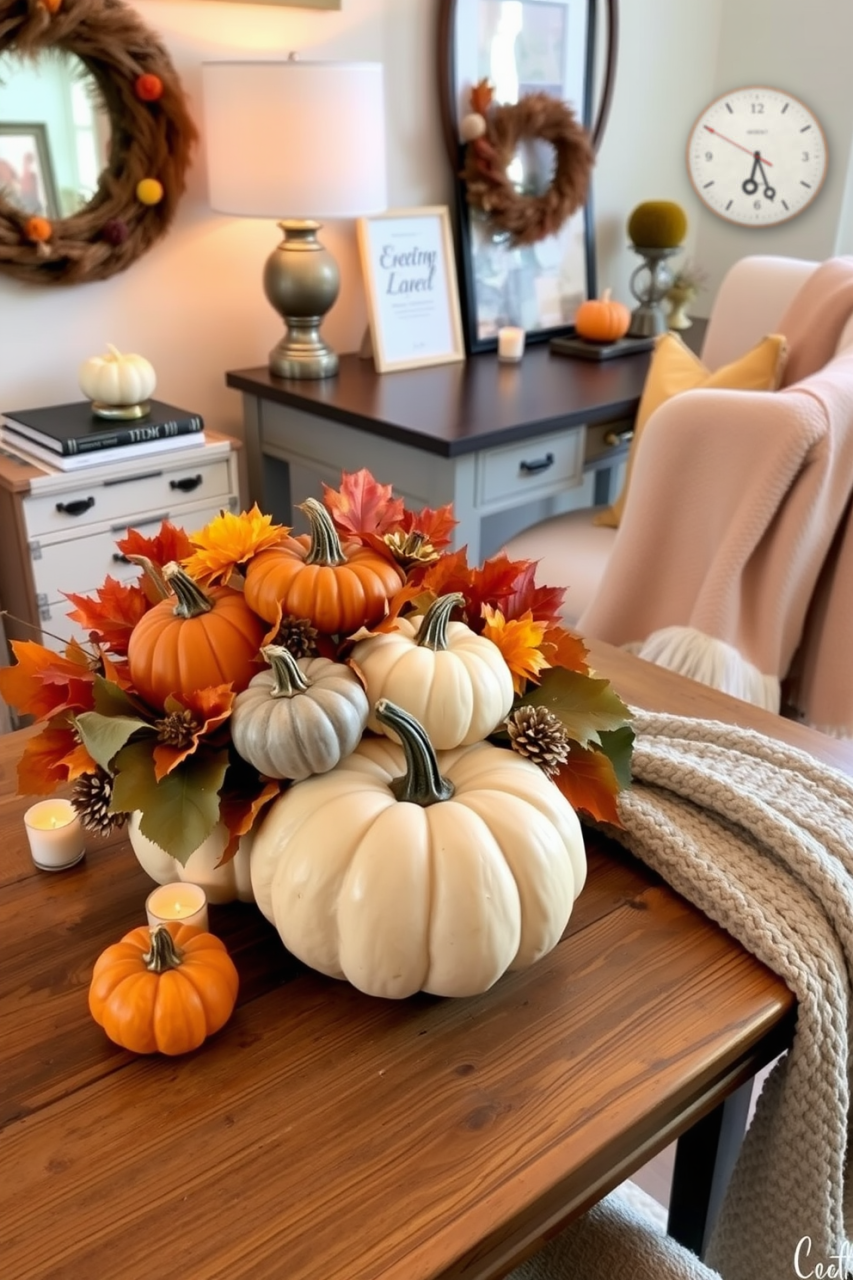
6:26:50
